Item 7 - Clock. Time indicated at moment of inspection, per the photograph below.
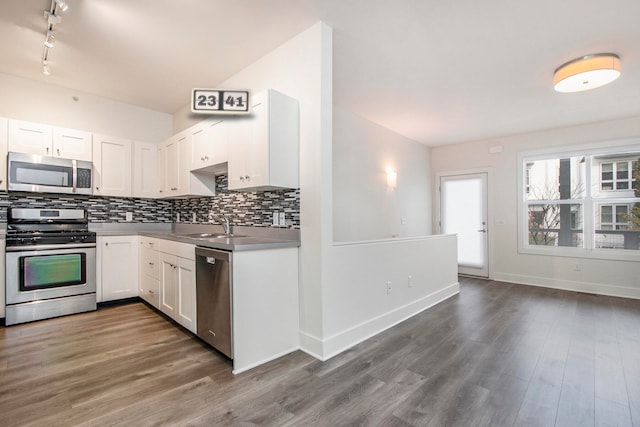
23:41
